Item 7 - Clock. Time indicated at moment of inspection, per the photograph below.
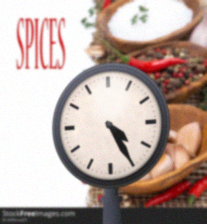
4:25
